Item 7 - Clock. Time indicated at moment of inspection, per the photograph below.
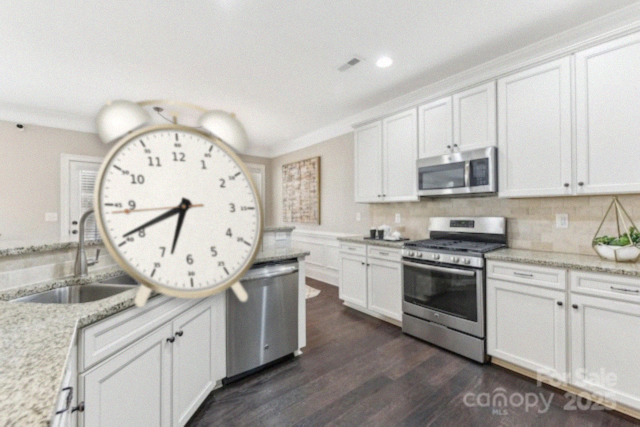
6:40:44
